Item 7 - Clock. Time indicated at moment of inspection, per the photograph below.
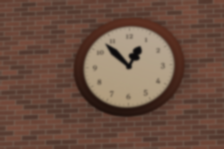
12:53
